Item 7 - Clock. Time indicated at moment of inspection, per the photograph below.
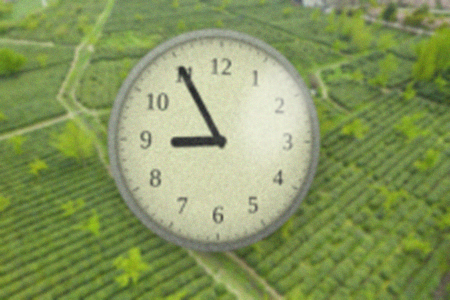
8:55
